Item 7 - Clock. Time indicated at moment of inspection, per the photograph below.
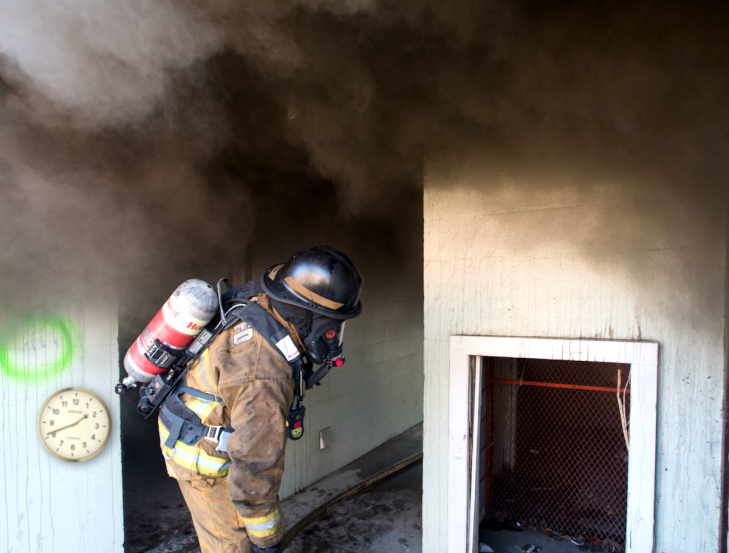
1:41
